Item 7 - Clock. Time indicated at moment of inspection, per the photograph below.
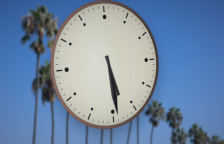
5:29
